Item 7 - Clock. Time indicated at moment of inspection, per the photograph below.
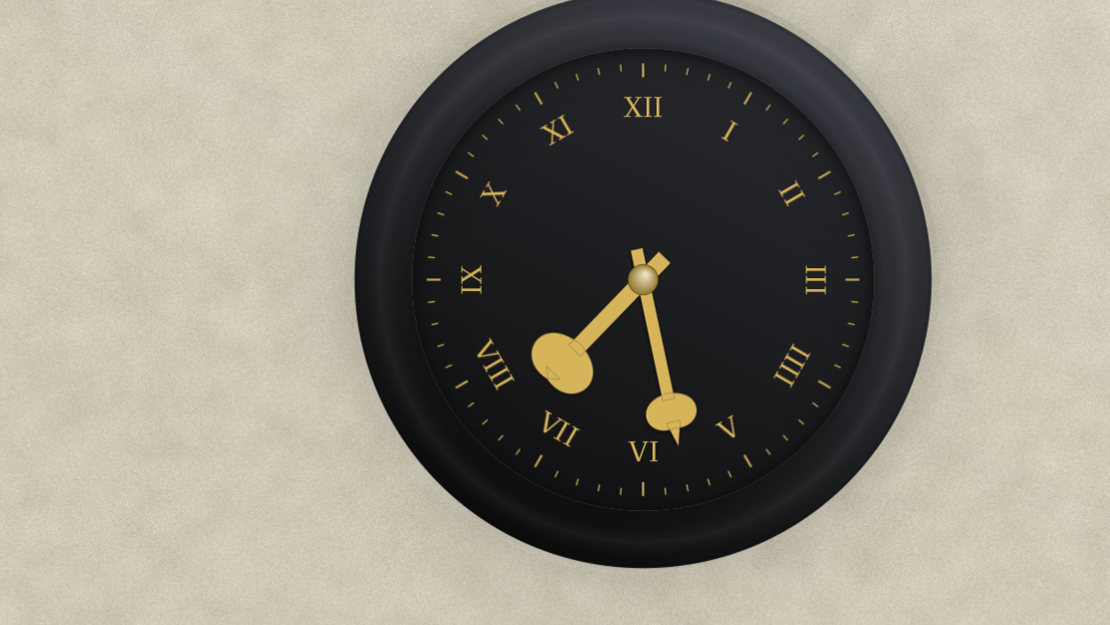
7:28
